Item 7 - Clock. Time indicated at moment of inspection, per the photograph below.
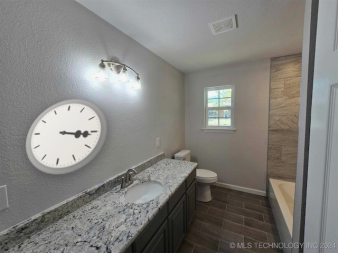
3:16
